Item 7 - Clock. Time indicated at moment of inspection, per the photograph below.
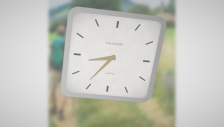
8:36
